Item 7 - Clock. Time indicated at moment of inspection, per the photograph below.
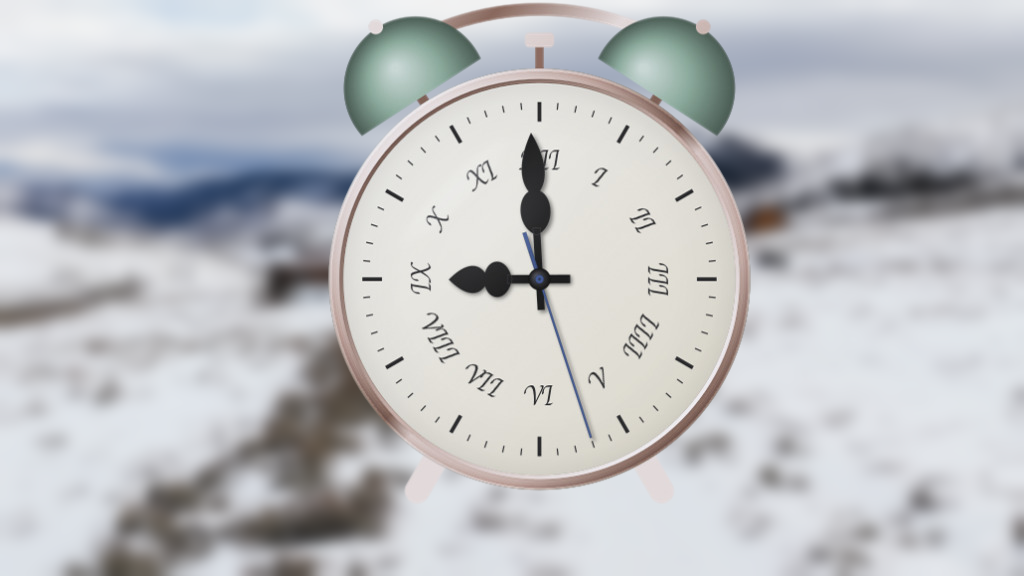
8:59:27
